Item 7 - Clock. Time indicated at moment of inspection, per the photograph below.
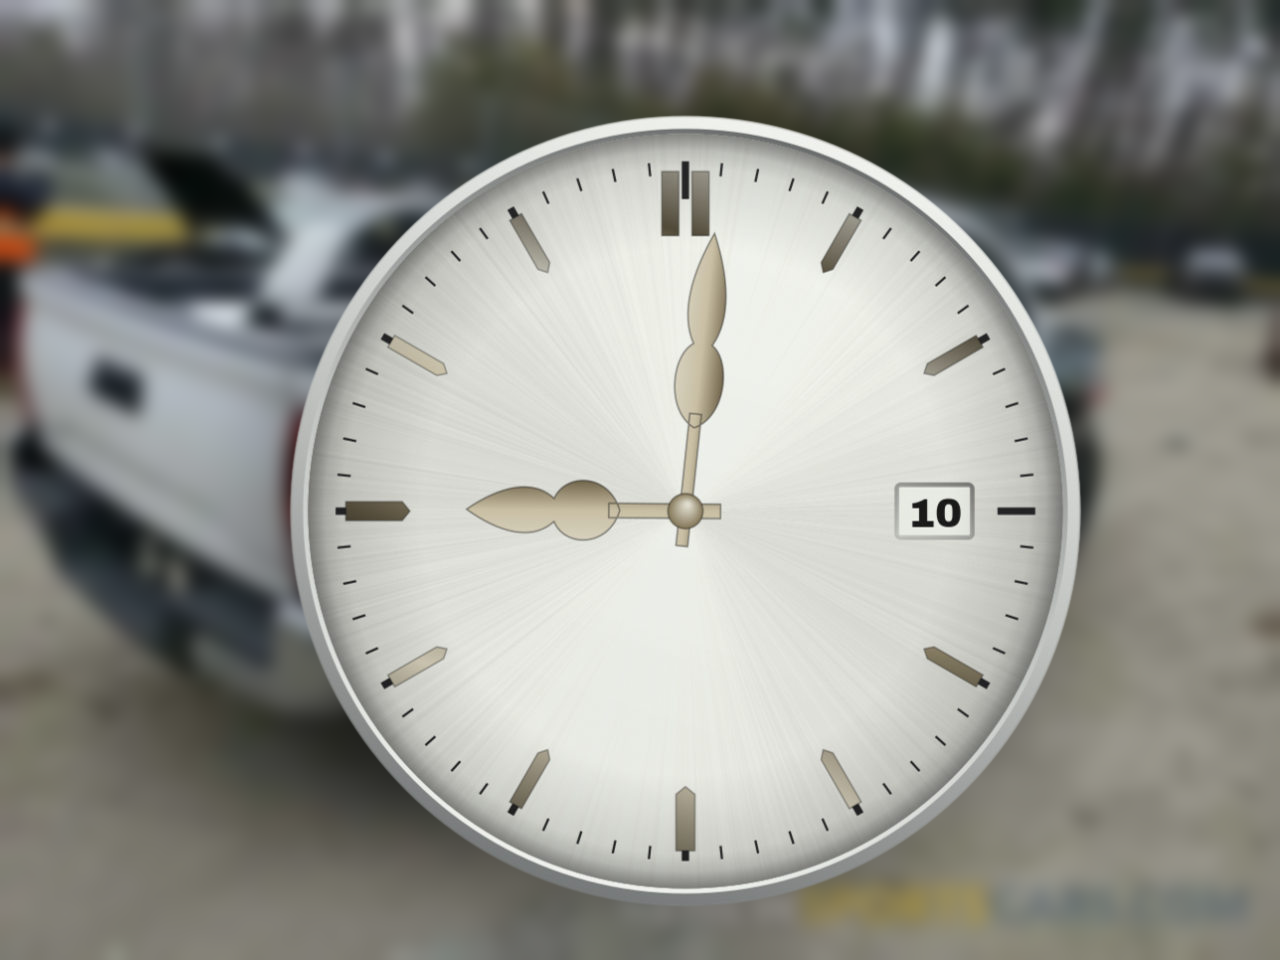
9:01
